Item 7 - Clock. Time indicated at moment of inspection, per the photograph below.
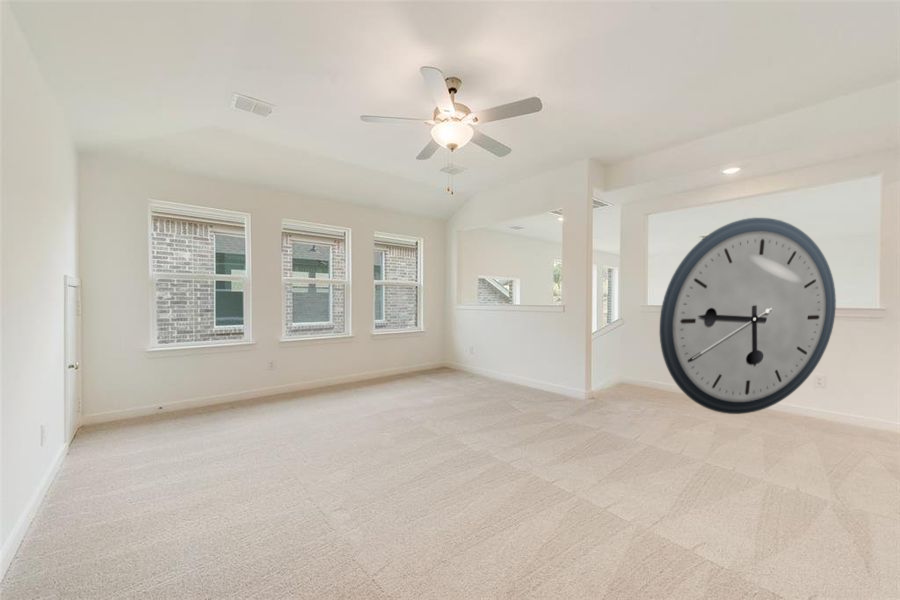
5:45:40
